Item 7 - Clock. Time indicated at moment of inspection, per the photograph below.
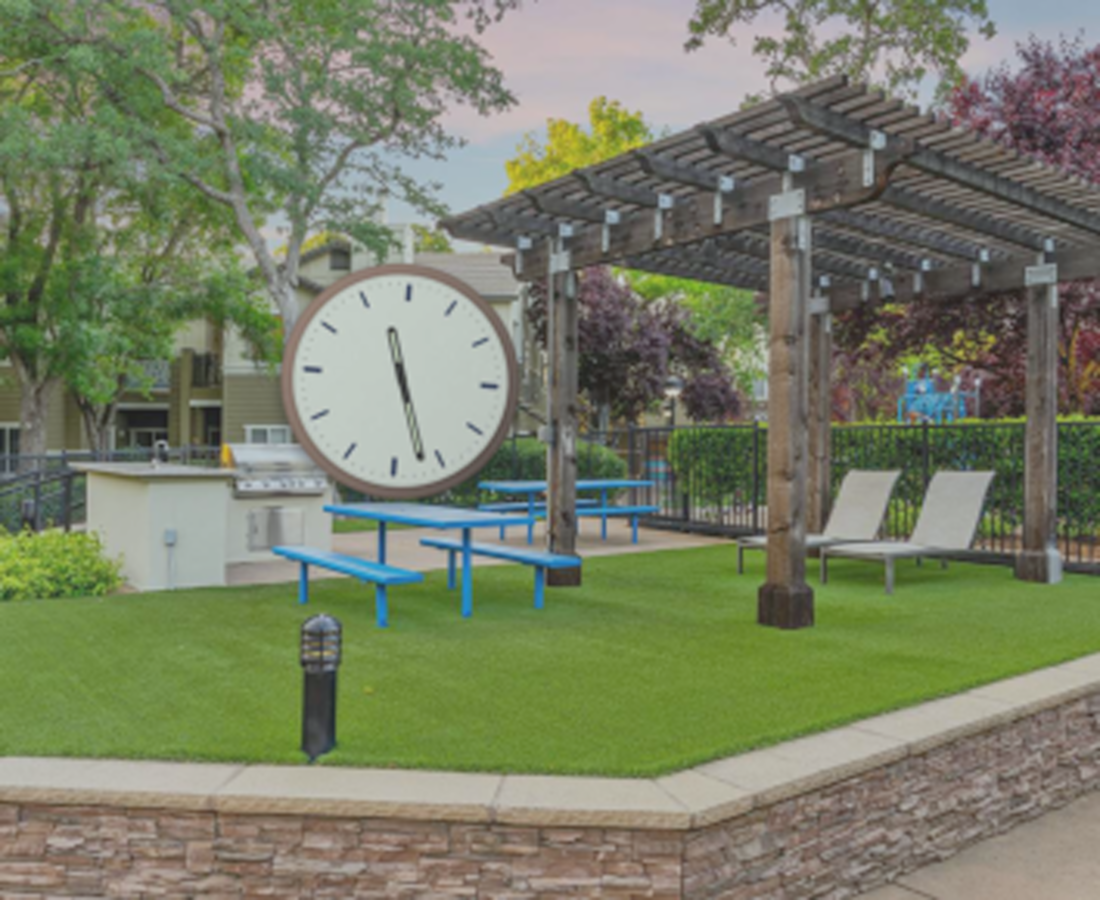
11:27
